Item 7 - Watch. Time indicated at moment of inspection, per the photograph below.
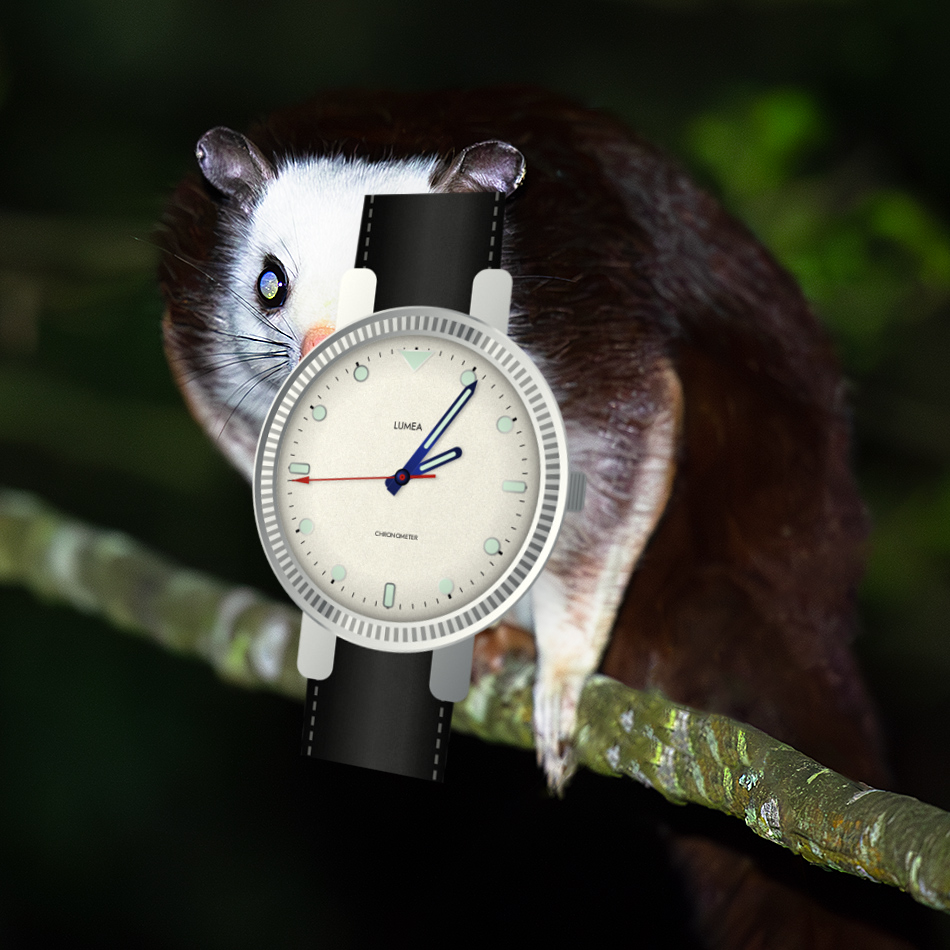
2:05:44
